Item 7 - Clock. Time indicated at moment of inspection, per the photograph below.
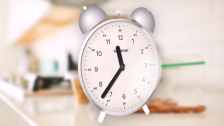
11:37
